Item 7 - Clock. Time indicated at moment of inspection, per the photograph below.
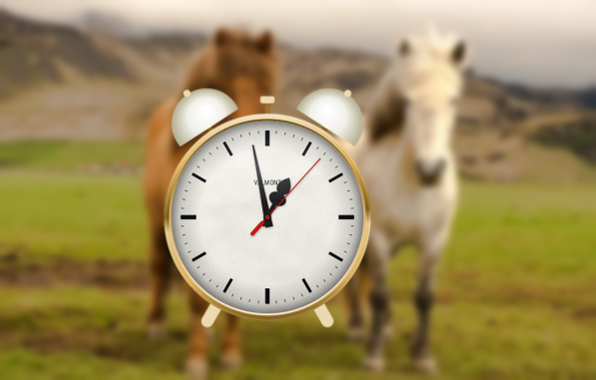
12:58:07
